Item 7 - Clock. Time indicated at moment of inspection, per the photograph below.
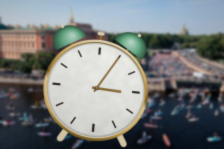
3:05
